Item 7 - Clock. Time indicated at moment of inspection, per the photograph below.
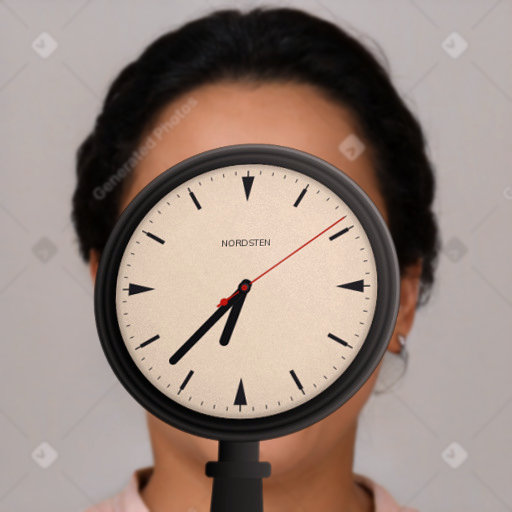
6:37:09
